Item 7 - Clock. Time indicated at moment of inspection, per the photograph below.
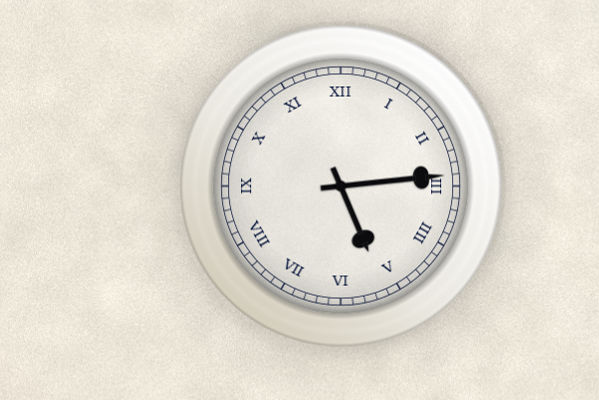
5:14
